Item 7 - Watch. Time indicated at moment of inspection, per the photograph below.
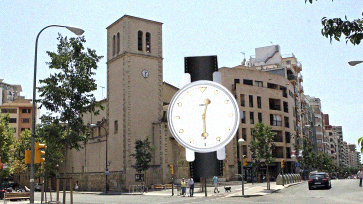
12:30
